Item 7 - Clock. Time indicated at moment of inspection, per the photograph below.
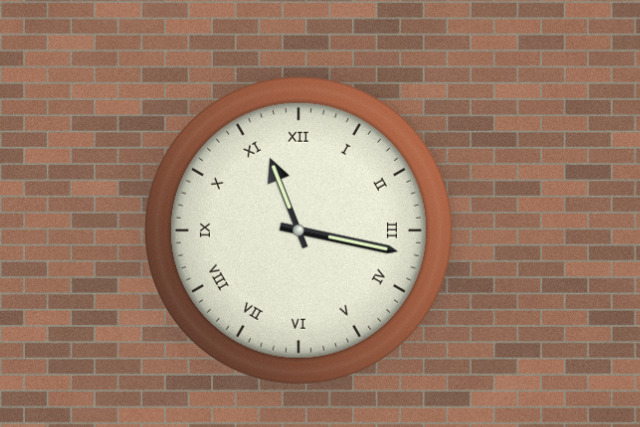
11:17
